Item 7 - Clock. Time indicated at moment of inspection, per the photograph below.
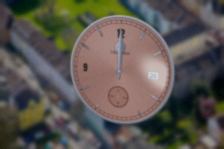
12:00
